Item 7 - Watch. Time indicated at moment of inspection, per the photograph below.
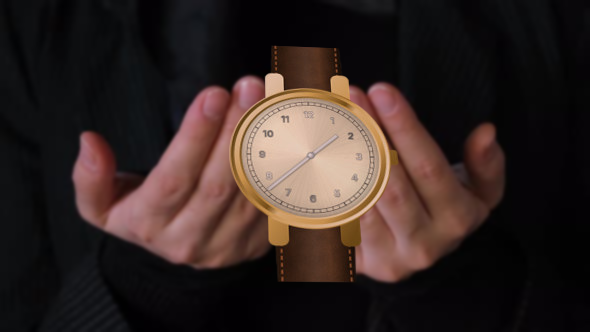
1:38
